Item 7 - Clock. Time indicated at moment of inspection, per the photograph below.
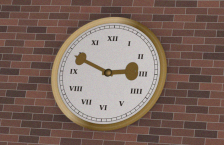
2:49
